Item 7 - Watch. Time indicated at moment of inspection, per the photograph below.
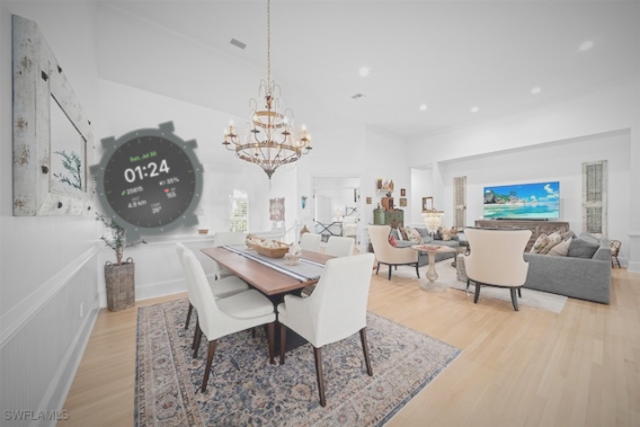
1:24
